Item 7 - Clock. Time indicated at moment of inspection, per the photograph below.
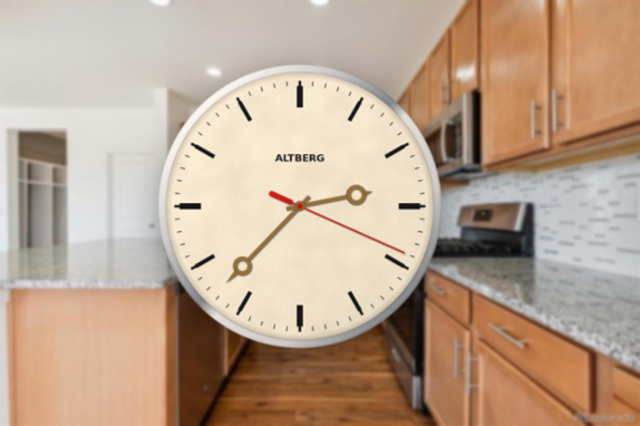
2:37:19
